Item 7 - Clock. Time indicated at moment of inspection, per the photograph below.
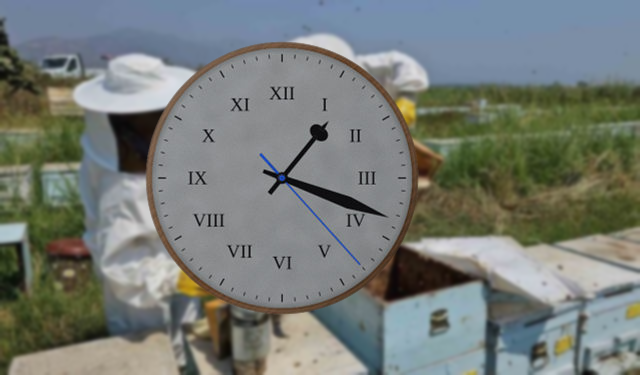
1:18:23
